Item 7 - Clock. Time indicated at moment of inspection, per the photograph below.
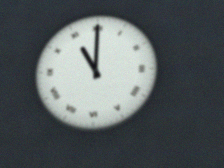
11:00
